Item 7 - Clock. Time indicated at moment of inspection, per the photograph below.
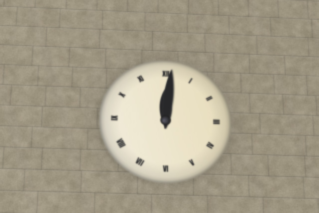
12:01
